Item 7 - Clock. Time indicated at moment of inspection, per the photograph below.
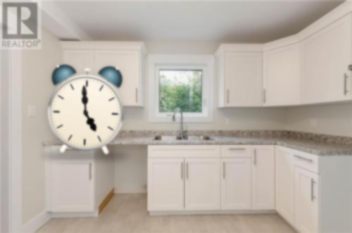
4:59
